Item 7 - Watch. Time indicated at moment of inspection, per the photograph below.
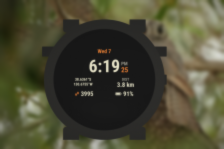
6:19
